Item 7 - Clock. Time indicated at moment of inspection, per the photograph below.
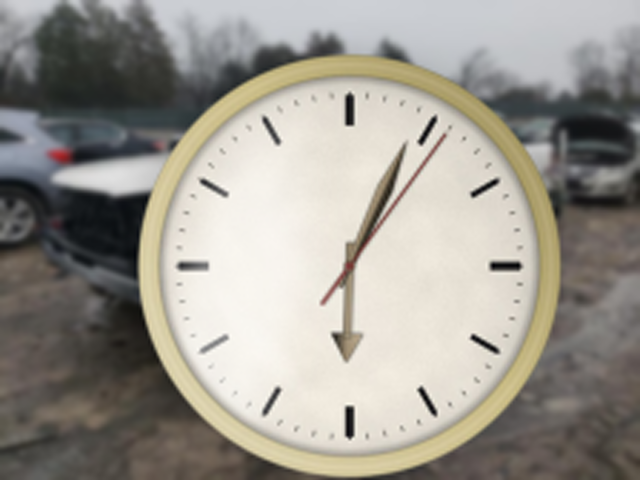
6:04:06
